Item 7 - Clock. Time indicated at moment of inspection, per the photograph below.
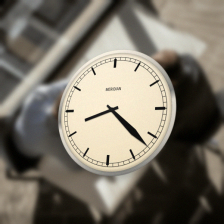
8:22
